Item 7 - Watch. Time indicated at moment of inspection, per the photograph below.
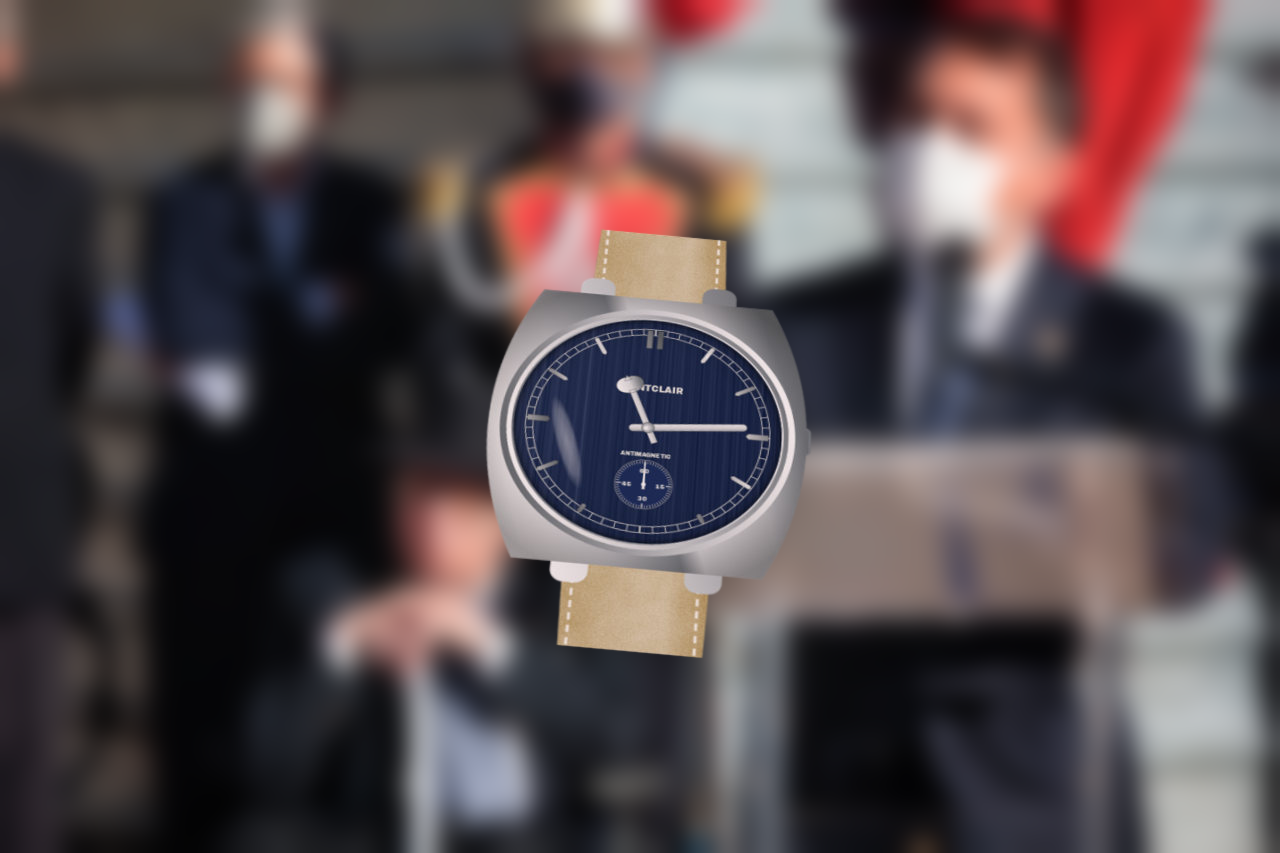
11:14
